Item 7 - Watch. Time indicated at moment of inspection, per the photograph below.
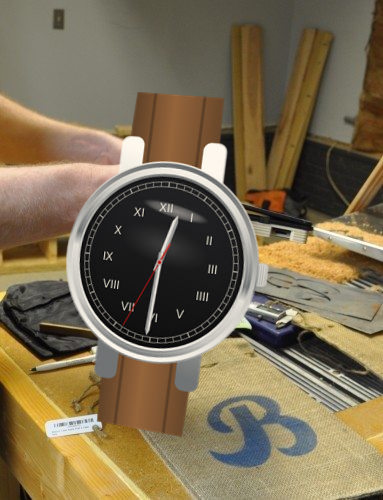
12:30:34
